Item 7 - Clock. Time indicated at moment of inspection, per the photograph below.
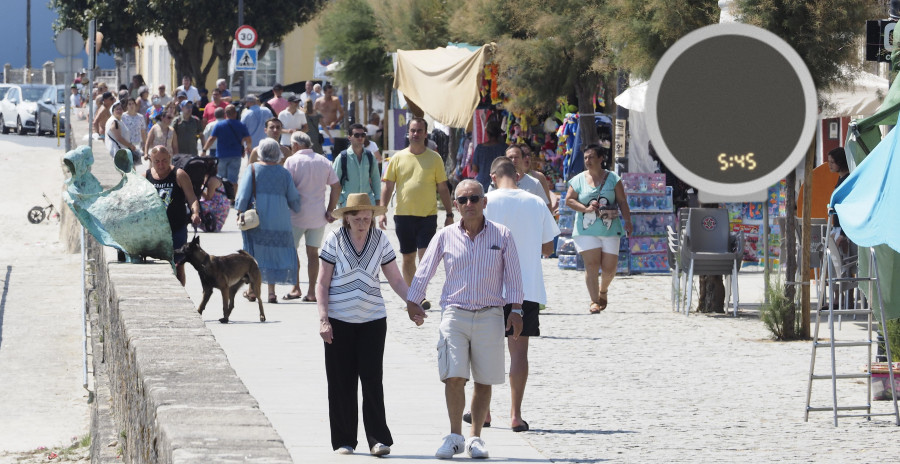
5:45
